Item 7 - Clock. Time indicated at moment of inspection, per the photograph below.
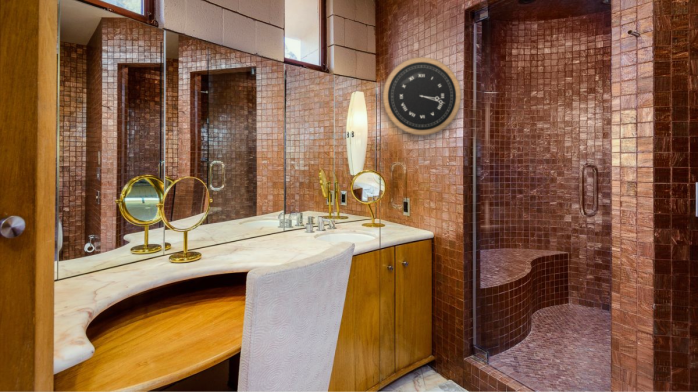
3:18
